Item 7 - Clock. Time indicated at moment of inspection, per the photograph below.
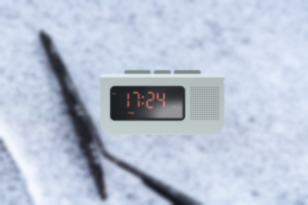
17:24
